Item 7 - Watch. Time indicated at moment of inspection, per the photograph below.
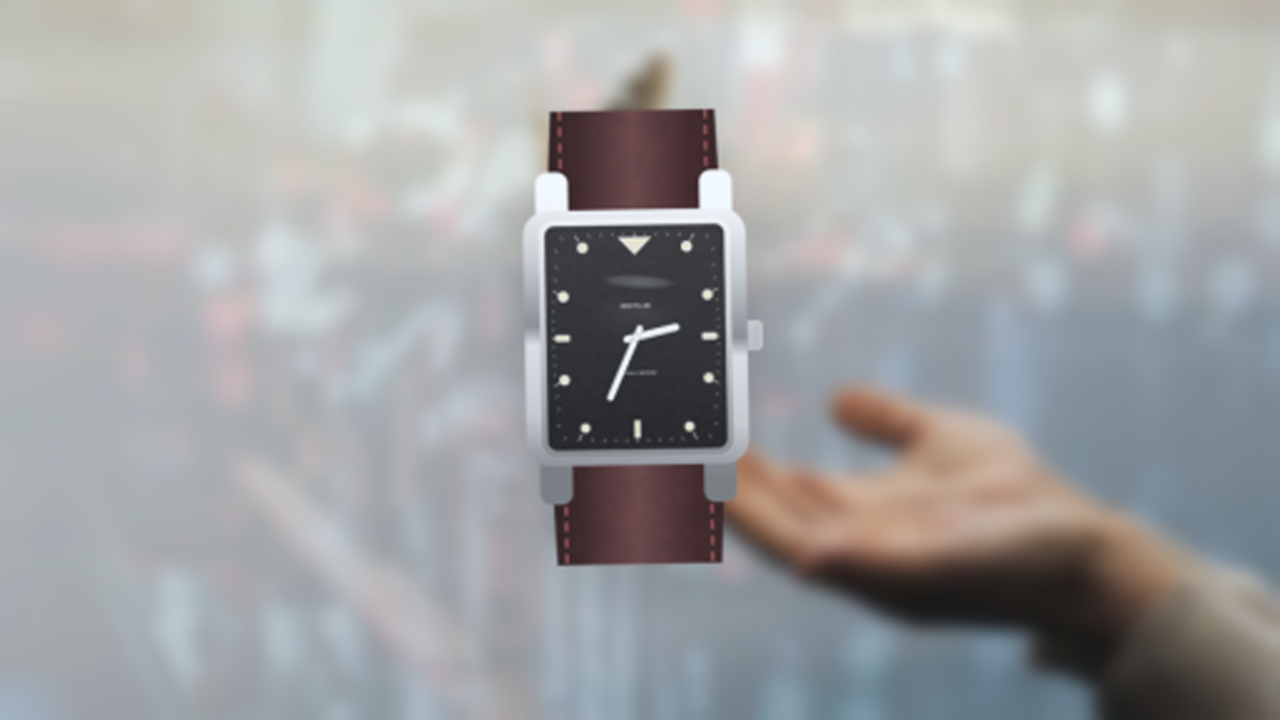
2:34
